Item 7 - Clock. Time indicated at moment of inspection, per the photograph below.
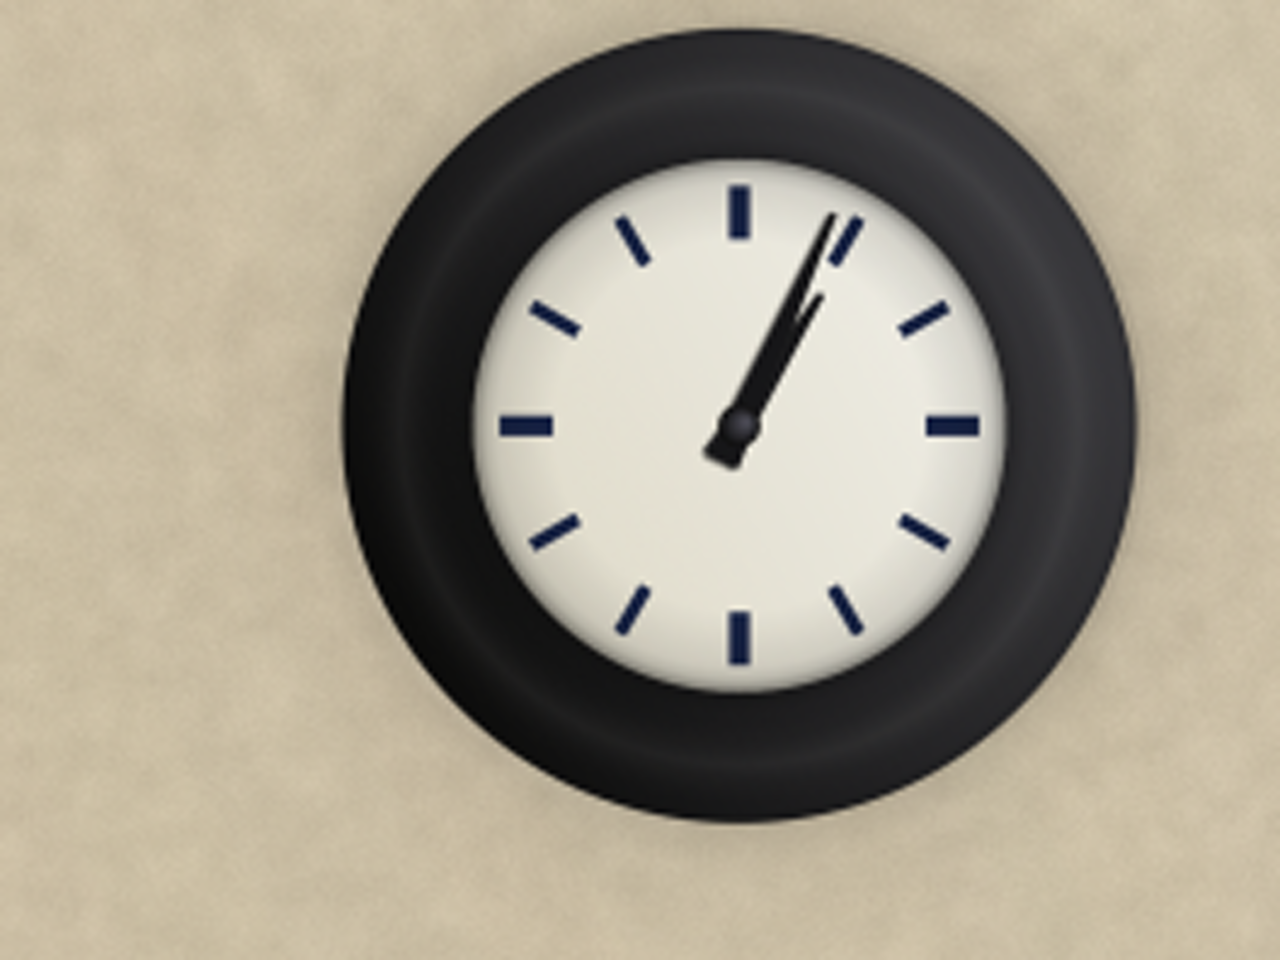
1:04
